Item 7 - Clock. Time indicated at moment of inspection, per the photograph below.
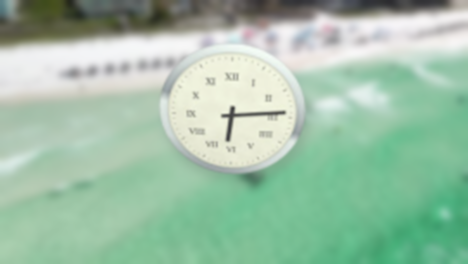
6:14
